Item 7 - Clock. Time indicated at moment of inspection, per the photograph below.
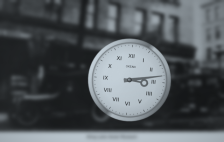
3:13
